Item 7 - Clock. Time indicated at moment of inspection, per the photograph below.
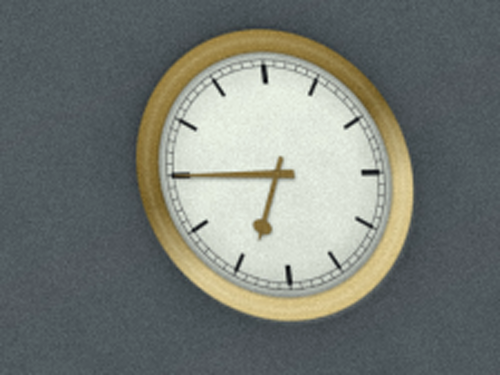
6:45
